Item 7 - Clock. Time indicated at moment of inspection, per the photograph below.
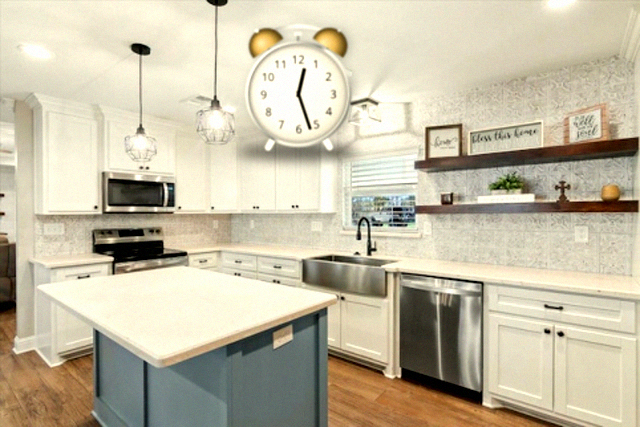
12:27
